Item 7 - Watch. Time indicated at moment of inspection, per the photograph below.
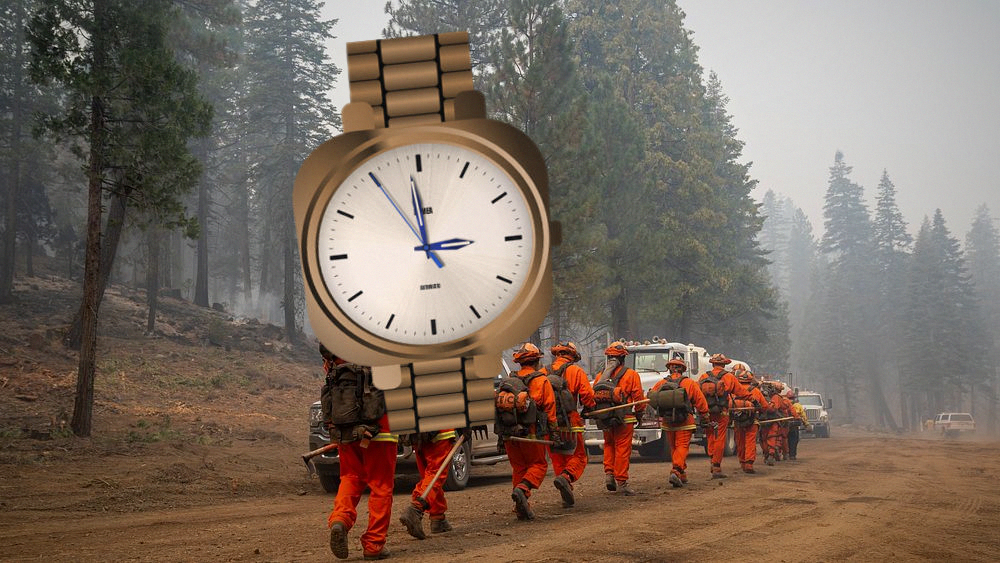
2:58:55
